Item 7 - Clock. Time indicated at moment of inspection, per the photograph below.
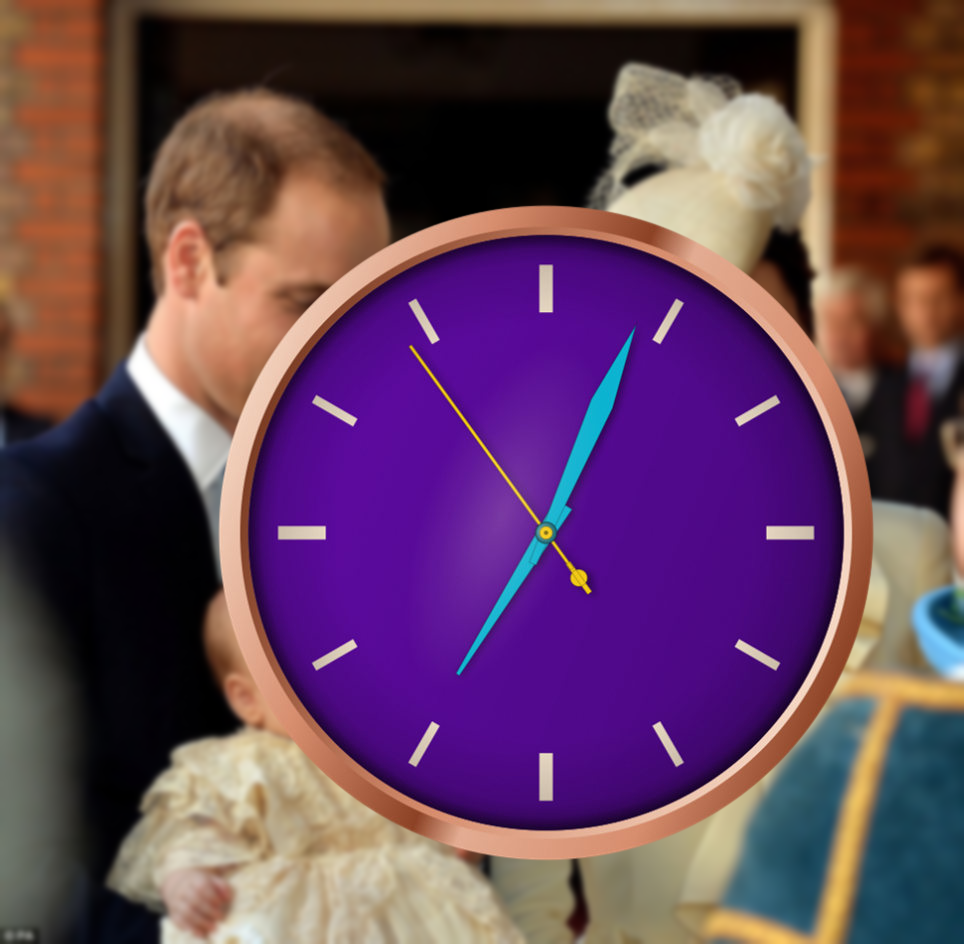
7:03:54
